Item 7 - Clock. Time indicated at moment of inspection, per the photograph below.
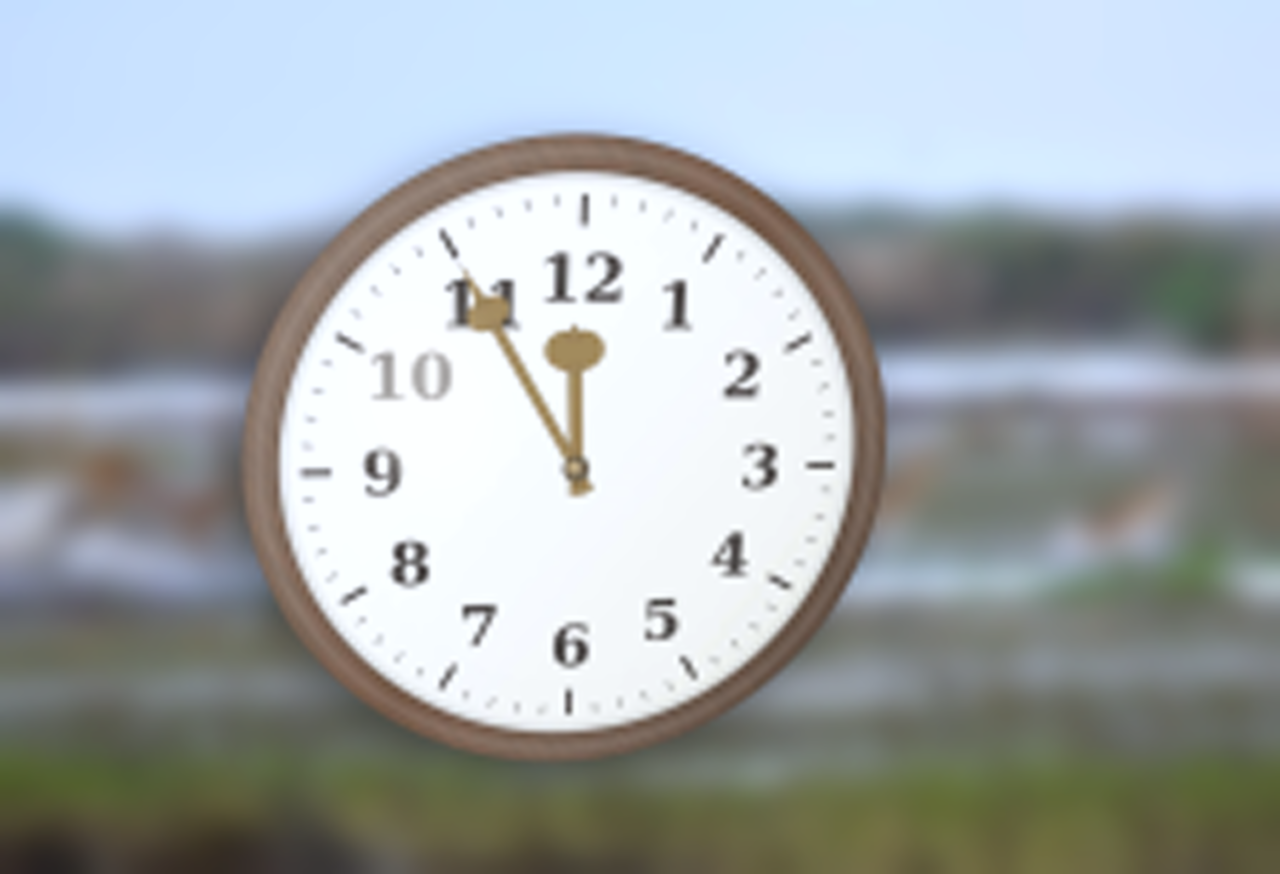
11:55
